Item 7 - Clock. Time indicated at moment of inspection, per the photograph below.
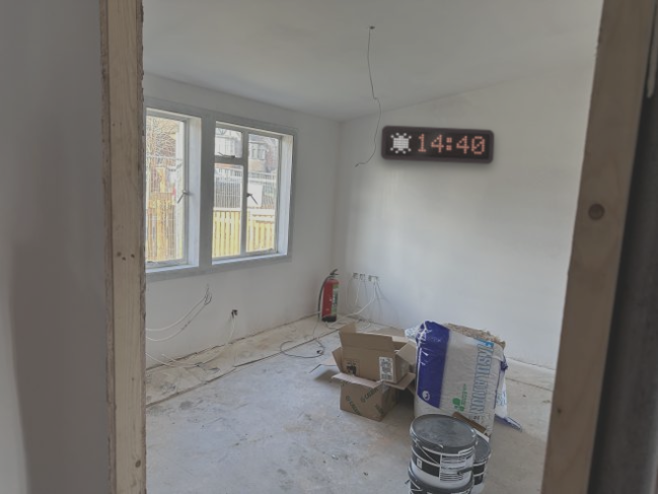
14:40
